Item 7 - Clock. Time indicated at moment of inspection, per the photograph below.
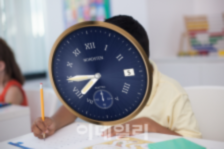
7:45
